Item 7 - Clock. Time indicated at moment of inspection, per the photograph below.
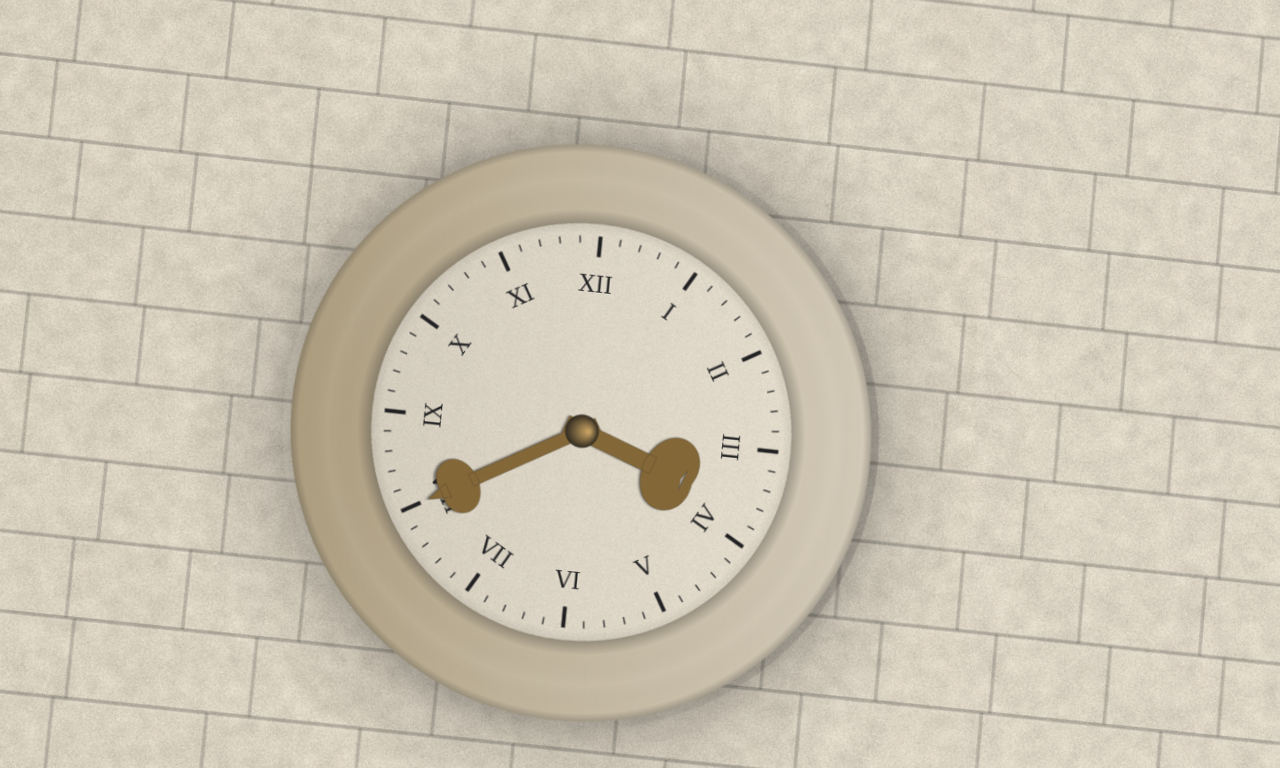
3:40
